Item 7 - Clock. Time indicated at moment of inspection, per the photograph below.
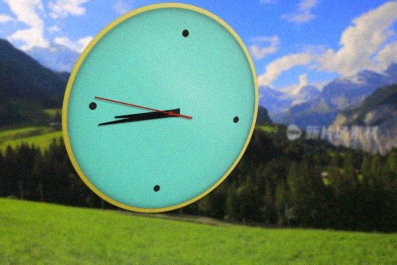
8:42:46
